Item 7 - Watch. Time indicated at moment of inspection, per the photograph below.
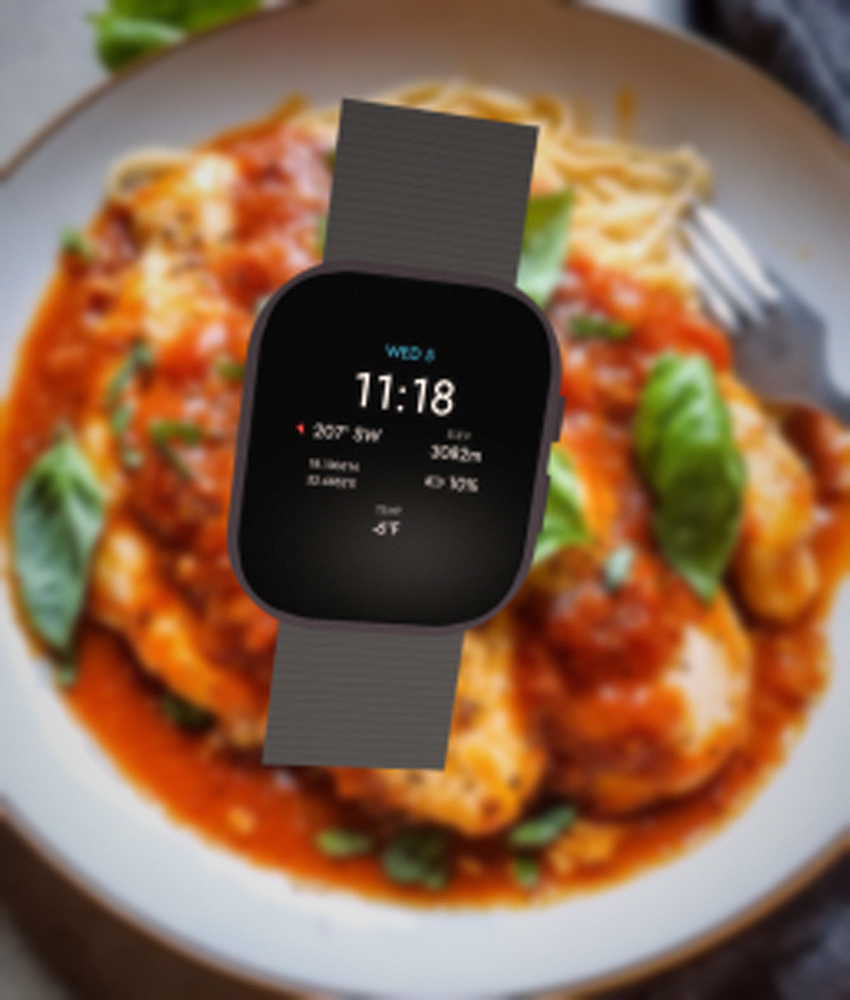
11:18
